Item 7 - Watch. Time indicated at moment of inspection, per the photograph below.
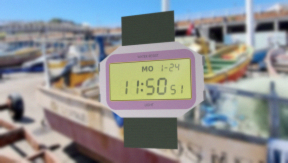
11:50:51
